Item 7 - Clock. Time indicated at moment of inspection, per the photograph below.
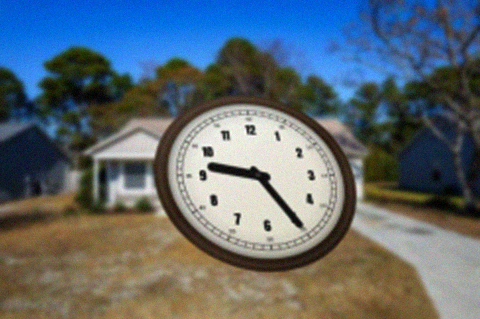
9:25
